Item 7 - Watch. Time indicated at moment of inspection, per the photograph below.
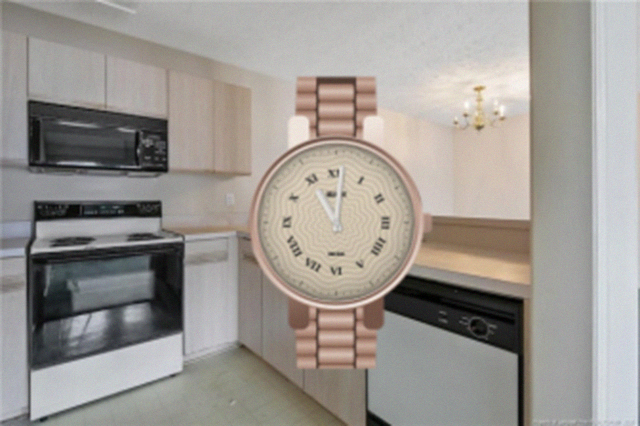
11:01
